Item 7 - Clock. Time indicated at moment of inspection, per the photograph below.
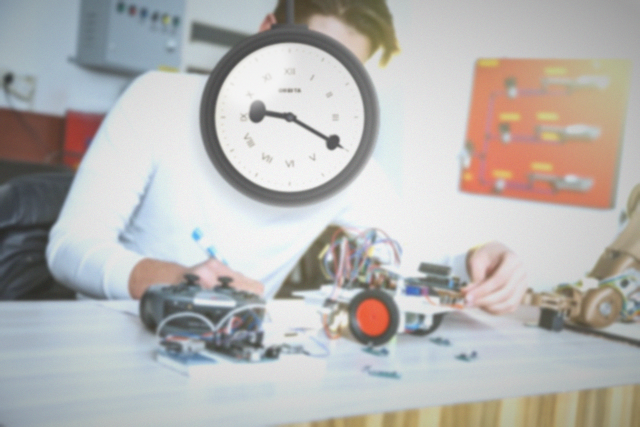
9:20
